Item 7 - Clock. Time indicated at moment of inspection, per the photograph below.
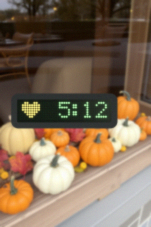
5:12
